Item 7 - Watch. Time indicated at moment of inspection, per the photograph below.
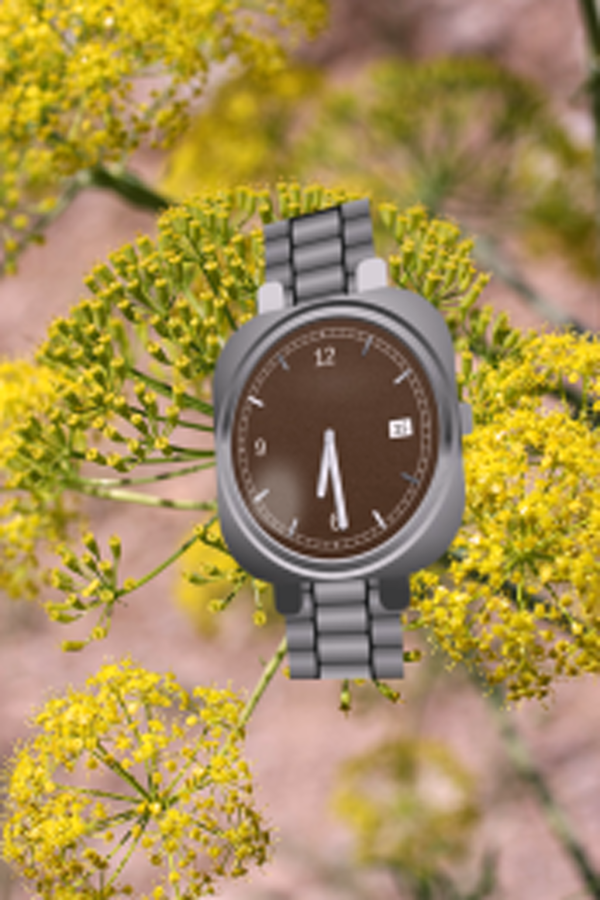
6:29
